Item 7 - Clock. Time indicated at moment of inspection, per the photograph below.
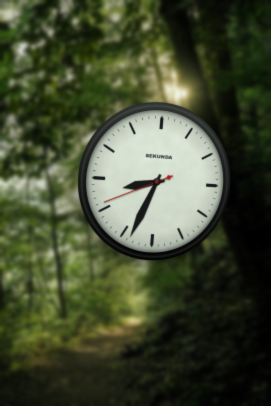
8:33:41
